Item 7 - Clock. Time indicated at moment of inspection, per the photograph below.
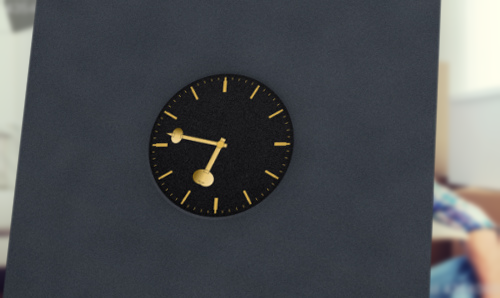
6:47
